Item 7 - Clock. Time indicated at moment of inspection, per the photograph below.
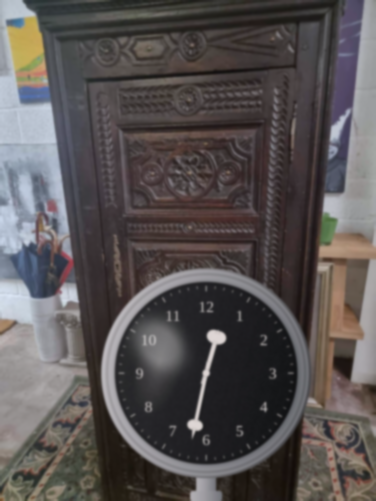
12:32
